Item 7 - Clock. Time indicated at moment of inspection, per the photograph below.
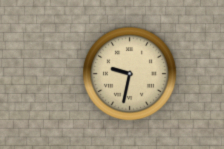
9:32
